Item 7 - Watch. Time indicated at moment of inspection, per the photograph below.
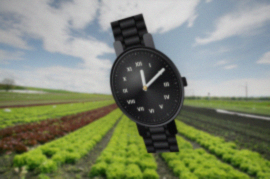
12:10
